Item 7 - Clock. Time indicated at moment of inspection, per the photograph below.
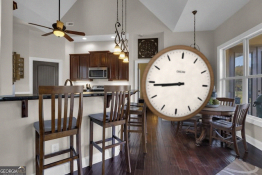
8:44
